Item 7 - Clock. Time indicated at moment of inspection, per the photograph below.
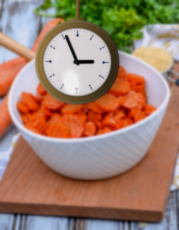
2:56
